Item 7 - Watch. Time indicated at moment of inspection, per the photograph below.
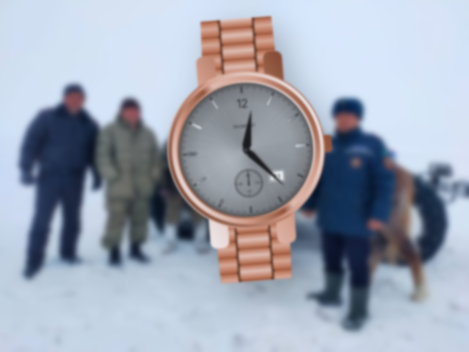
12:23
